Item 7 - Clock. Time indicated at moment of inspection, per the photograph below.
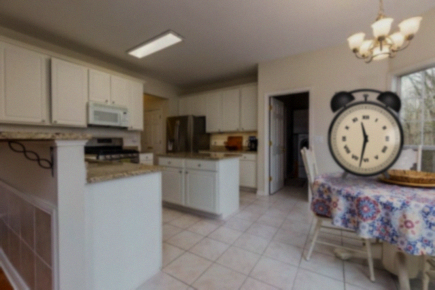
11:32
